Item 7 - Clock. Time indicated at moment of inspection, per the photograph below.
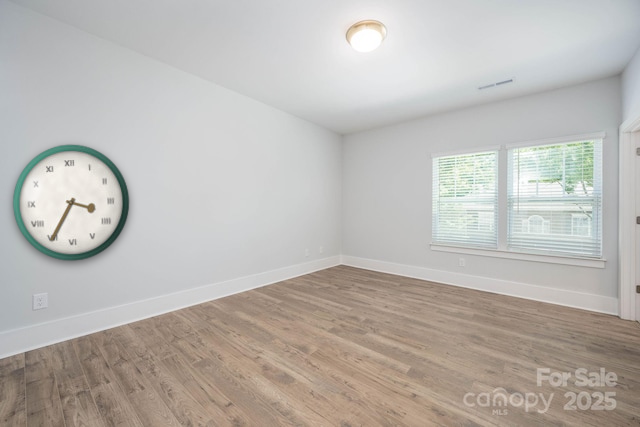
3:35
